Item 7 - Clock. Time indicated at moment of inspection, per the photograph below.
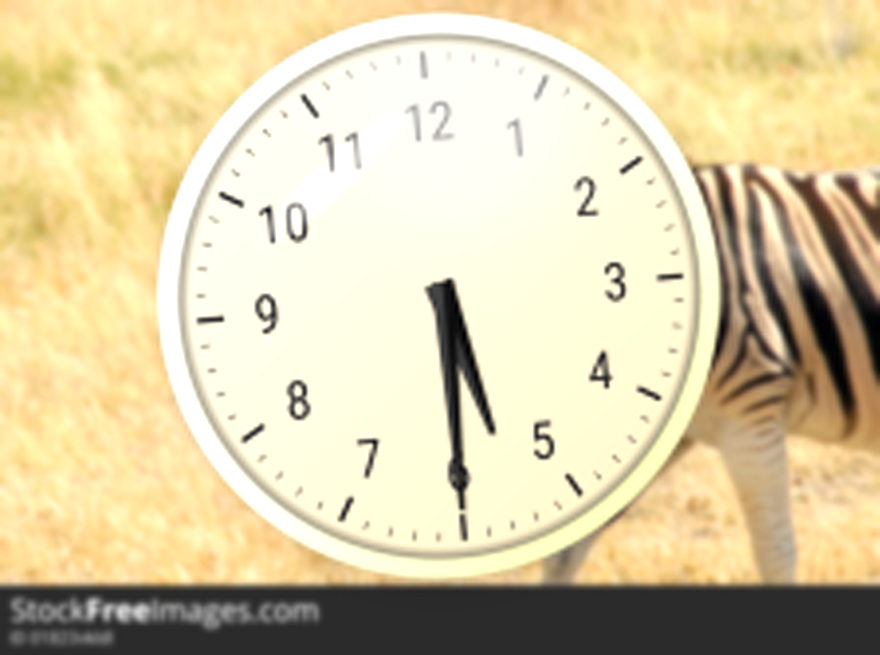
5:30
